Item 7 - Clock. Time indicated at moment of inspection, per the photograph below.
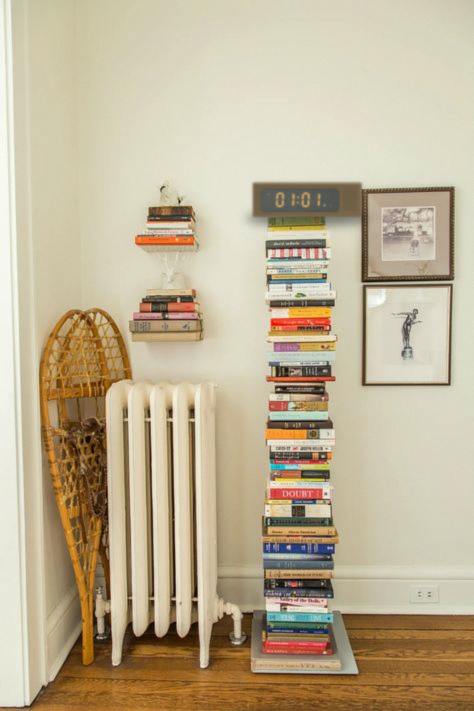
1:01
